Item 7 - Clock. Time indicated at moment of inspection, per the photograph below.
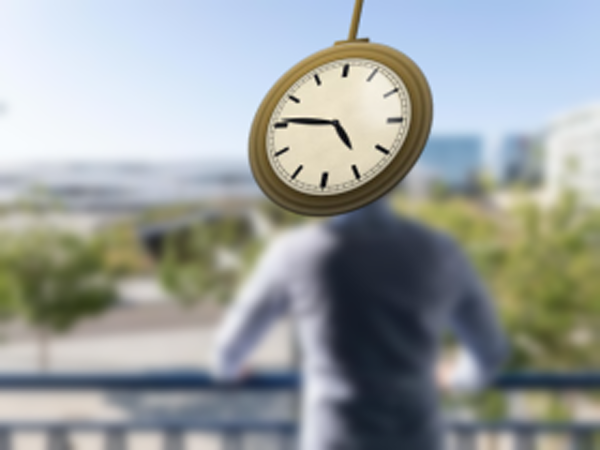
4:46
